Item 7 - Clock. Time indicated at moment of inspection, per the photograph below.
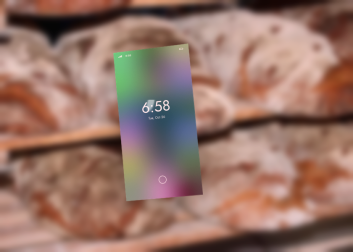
6:58
